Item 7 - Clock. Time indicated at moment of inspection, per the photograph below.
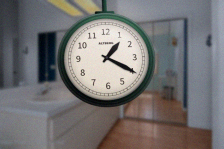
1:20
